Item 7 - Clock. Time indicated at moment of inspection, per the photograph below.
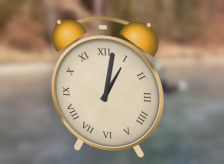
1:02
